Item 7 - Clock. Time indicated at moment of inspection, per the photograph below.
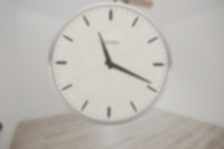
11:19
